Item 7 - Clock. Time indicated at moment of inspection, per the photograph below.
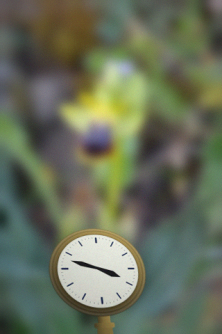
3:48
